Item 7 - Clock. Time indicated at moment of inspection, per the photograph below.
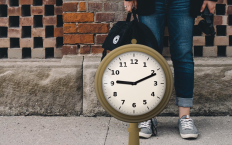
9:11
